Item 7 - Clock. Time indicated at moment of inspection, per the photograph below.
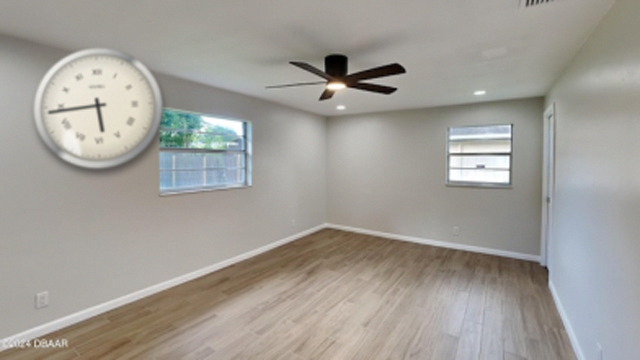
5:44
